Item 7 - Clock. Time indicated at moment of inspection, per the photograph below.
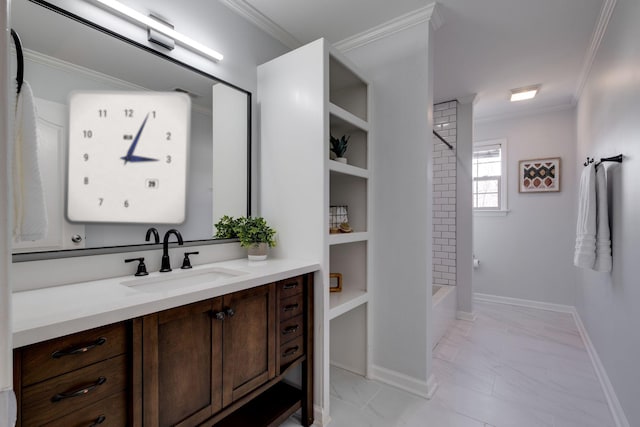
3:04
